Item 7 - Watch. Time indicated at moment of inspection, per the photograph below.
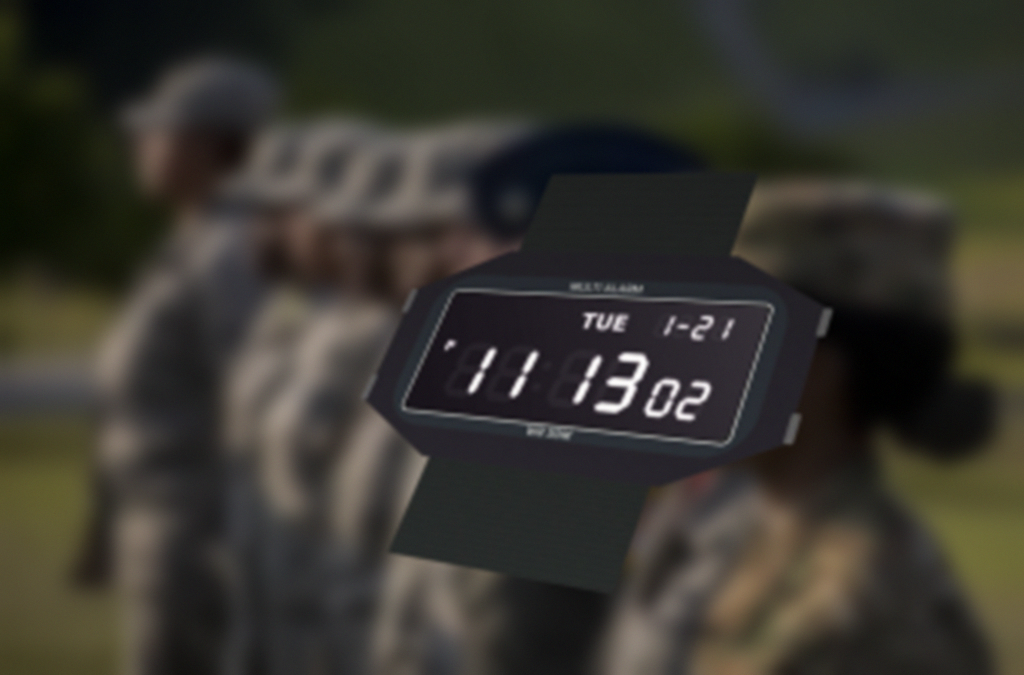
11:13:02
